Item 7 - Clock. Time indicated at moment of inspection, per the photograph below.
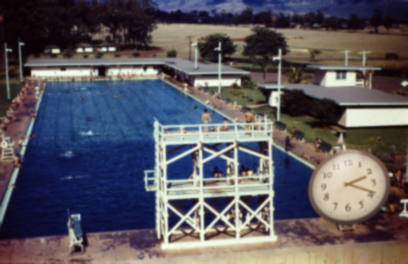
2:19
